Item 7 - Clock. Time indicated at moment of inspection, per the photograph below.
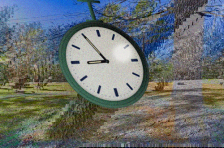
8:55
